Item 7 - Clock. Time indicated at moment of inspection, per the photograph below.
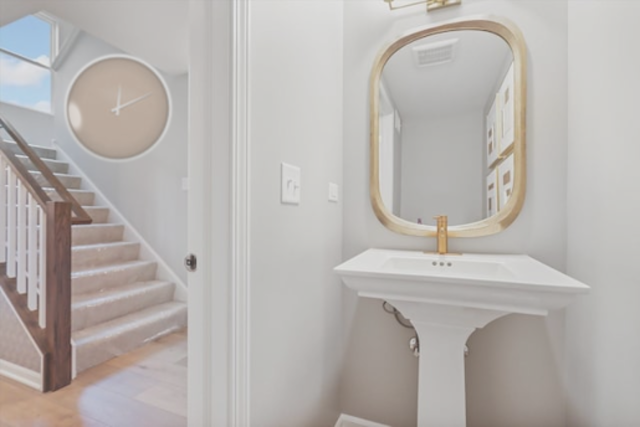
12:11
